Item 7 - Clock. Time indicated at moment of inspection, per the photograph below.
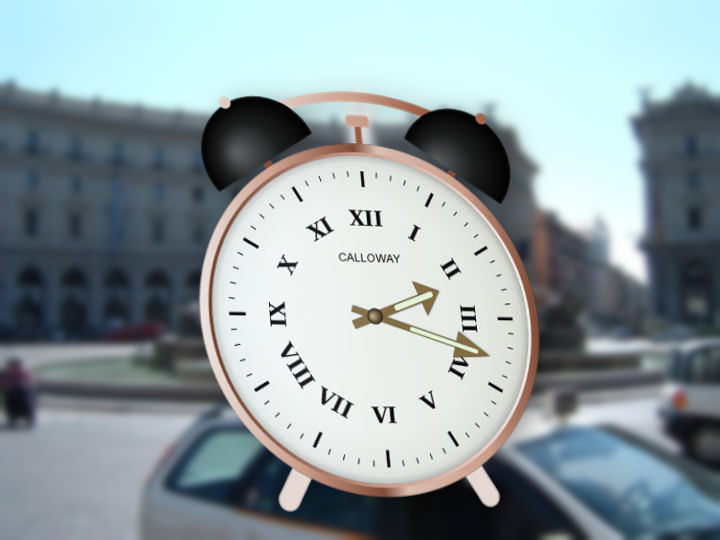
2:18
